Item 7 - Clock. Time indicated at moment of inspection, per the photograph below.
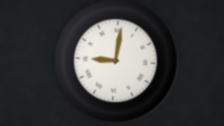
9:01
